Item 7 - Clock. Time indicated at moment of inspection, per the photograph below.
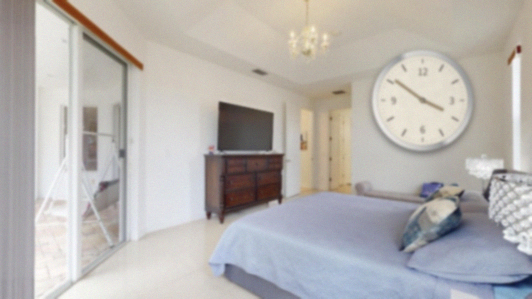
3:51
